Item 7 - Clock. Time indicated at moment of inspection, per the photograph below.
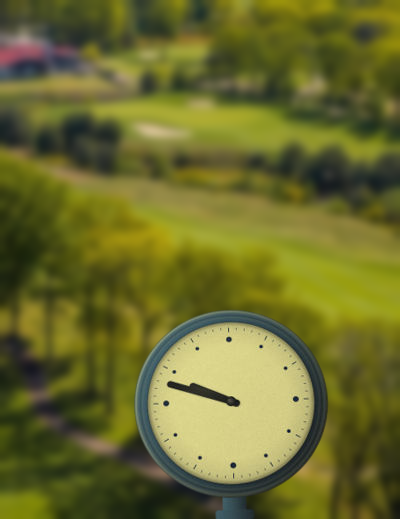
9:48
